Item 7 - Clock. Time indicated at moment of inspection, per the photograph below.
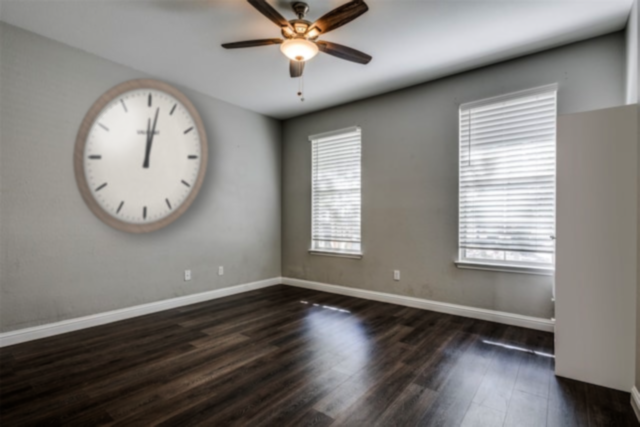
12:02
